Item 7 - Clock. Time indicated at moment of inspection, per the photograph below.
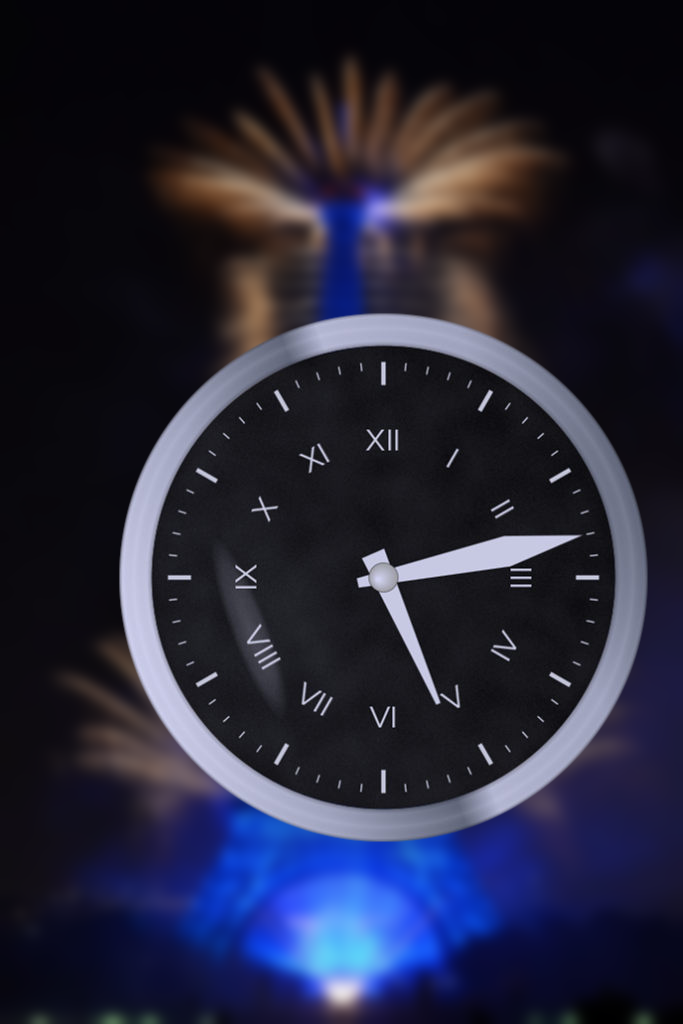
5:13
